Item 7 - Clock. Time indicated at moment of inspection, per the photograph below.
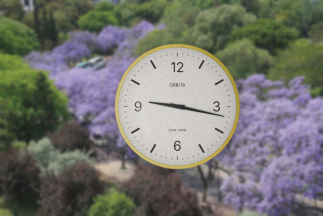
9:17
